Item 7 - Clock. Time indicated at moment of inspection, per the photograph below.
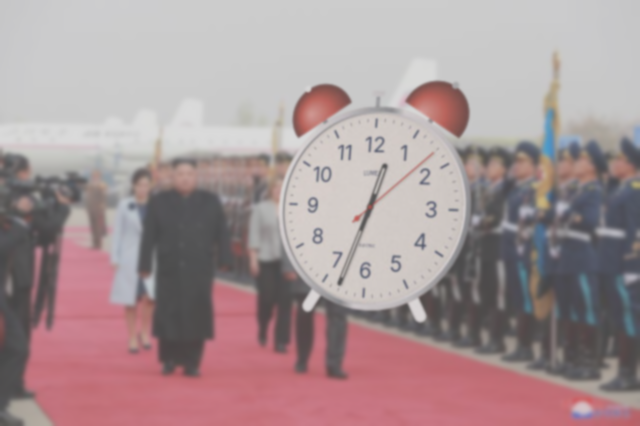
12:33:08
